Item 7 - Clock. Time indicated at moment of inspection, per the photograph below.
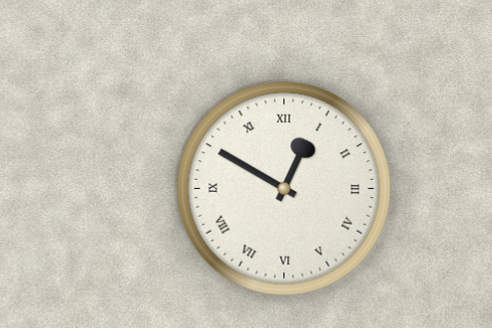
12:50
